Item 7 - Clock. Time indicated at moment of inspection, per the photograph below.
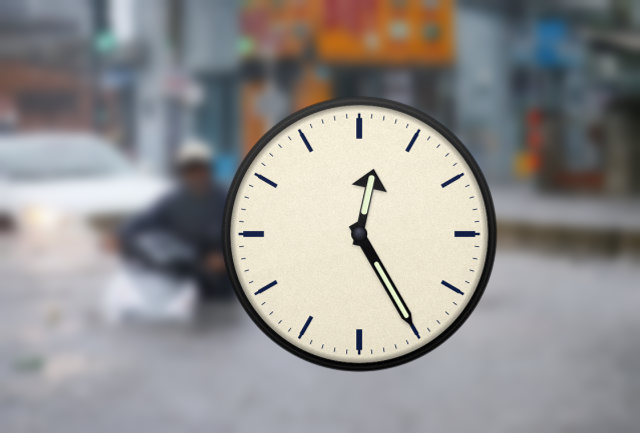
12:25
